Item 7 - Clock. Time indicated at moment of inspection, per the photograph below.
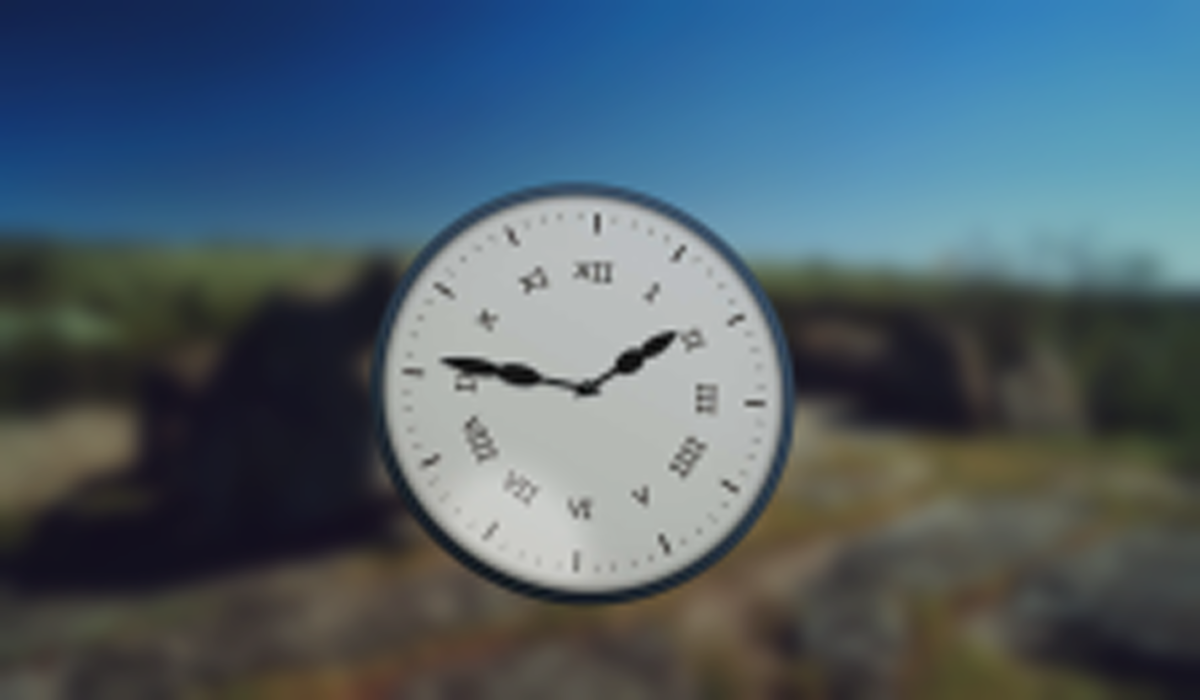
1:46
